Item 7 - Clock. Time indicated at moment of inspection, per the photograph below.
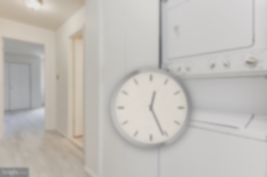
12:26
